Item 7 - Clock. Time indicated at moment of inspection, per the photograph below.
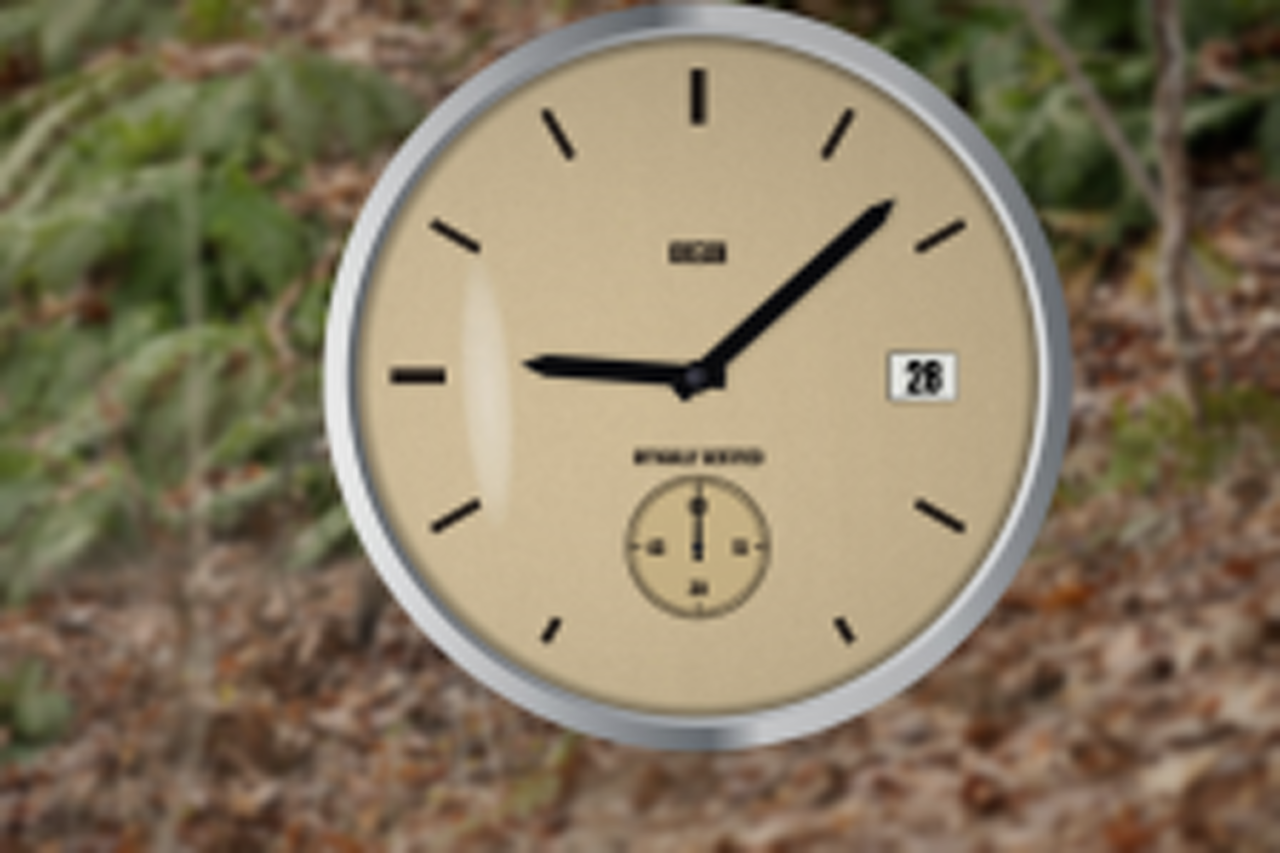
9:08
